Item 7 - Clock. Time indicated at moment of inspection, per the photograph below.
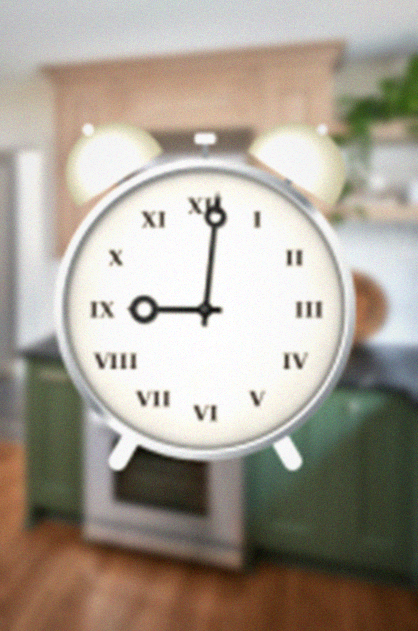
9:01
